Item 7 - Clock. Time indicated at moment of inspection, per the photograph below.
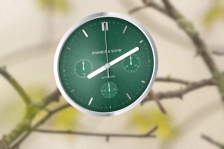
8:11
